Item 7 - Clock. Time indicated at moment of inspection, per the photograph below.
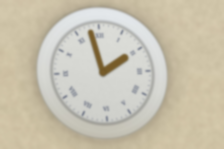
1:58
